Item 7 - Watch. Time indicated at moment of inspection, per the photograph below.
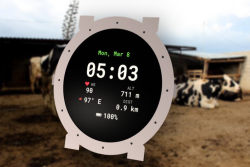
5:03
